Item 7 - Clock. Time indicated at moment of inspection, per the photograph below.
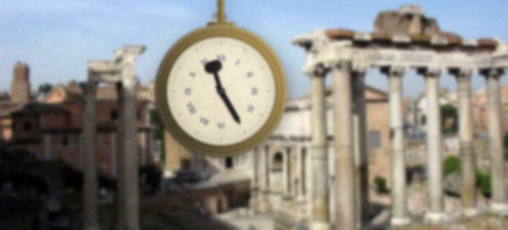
11:25
